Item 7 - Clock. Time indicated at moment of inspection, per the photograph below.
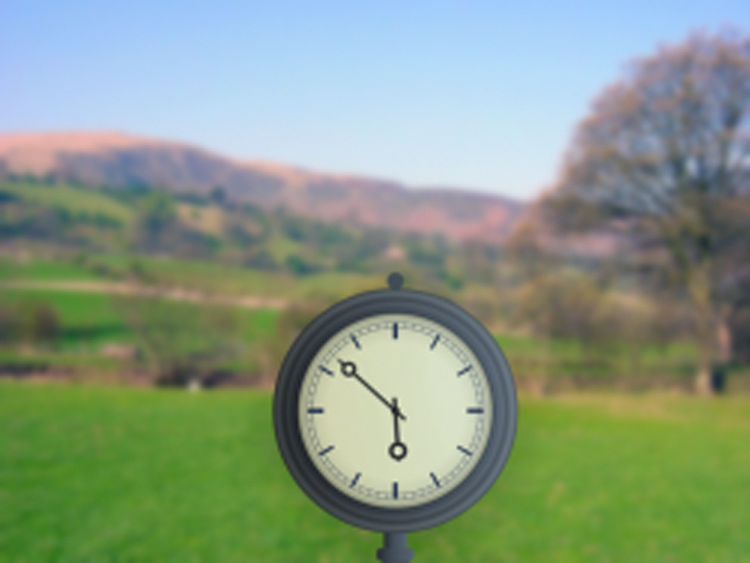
5:52
